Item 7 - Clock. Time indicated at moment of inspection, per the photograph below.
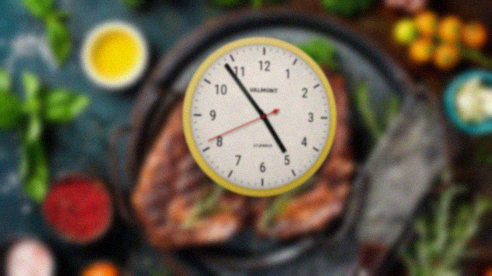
4:53:41
